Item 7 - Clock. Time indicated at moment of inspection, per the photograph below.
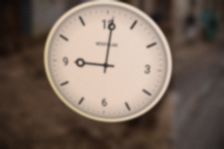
9:01
